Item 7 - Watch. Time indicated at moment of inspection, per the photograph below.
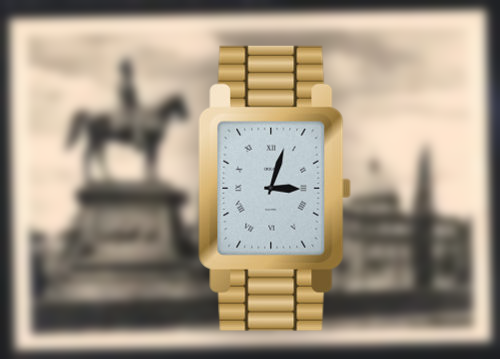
3:03
